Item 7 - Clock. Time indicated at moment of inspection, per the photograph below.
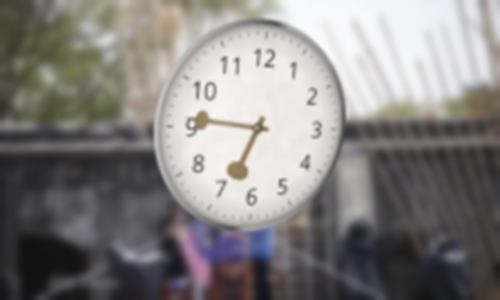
6:46
